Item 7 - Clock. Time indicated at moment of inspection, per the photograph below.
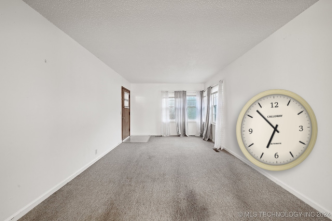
6:53
